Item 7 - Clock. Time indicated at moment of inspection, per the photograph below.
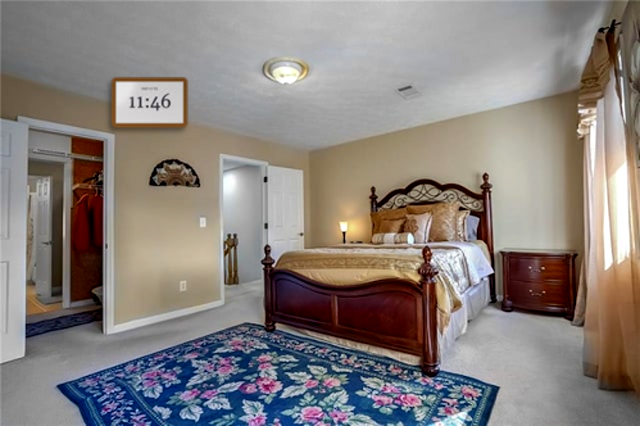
11:46
